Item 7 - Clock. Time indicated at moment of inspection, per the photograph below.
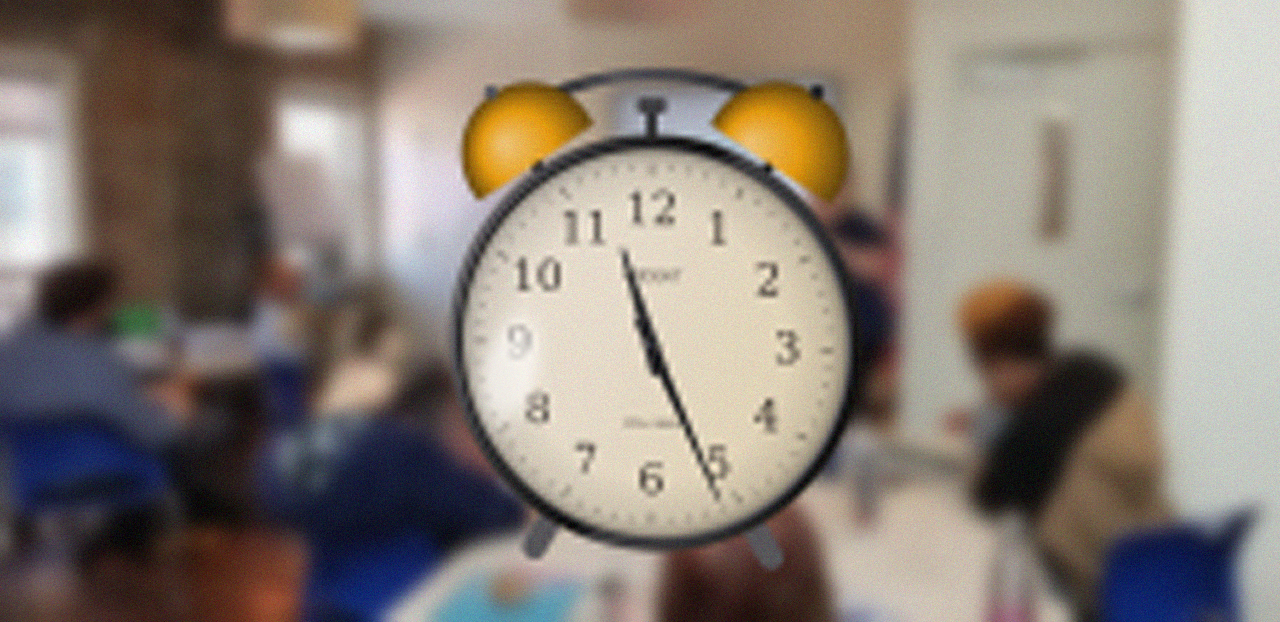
11:26
